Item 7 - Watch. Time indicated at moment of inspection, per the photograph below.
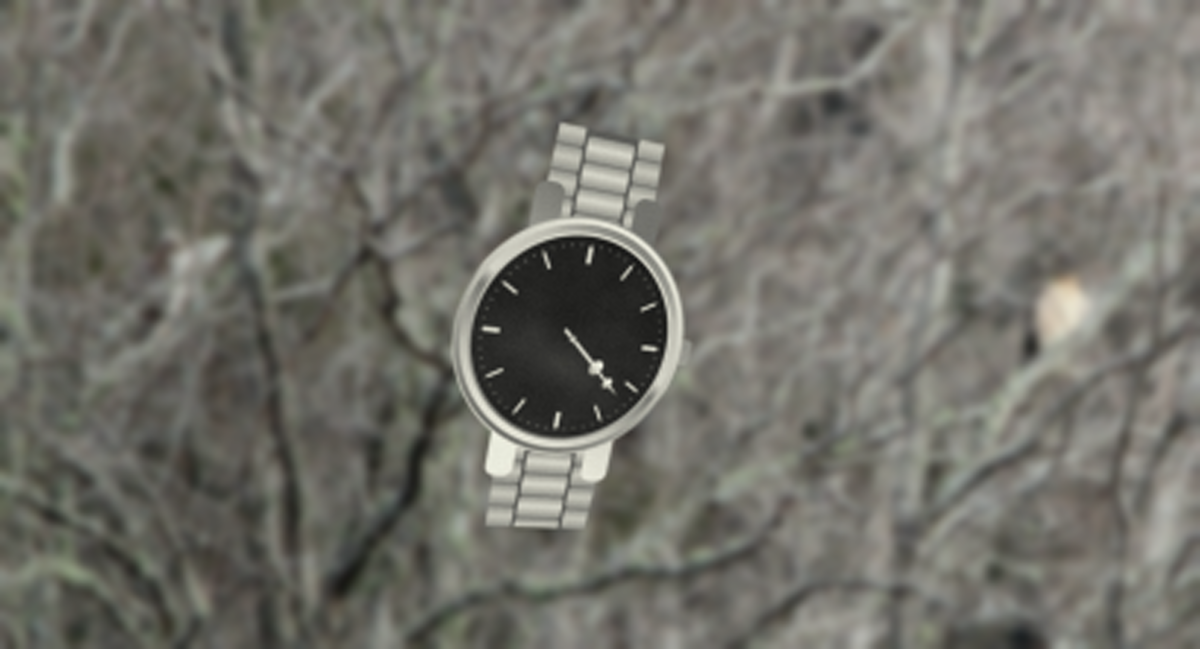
4:22
